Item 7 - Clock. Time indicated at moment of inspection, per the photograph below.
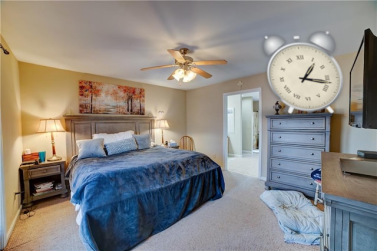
1:17
